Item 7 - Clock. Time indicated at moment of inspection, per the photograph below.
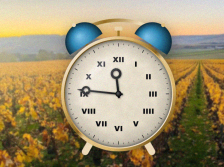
11:46
